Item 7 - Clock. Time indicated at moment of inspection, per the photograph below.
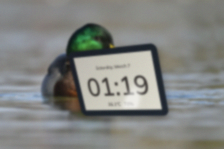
1:19
